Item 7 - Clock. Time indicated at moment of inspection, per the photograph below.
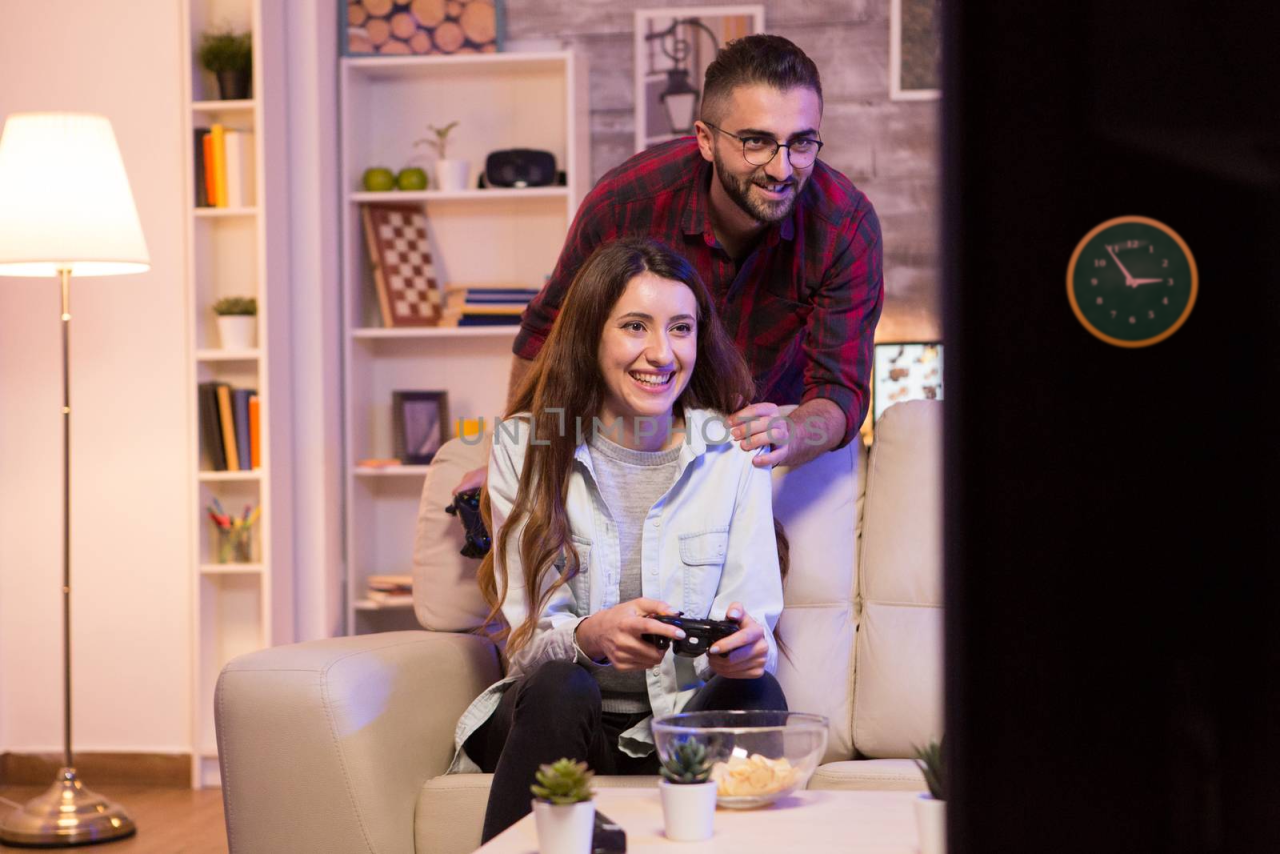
2:54
